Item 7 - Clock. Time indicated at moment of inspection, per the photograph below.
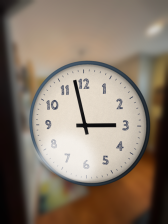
2:58
